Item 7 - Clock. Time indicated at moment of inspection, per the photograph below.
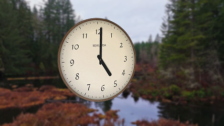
5:01
